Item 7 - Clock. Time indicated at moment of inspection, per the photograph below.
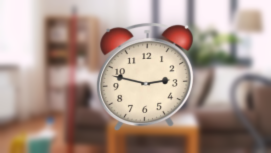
2:48
